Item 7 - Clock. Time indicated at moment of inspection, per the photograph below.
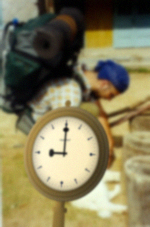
9:00
